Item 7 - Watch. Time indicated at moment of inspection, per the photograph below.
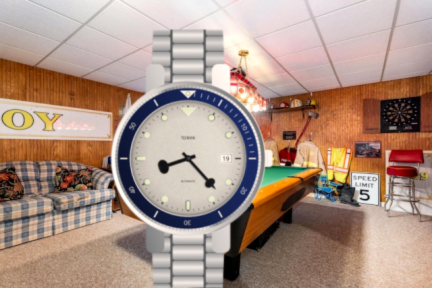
8:23
